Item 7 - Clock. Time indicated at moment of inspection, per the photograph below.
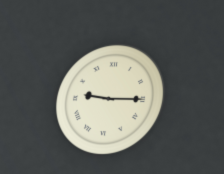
9:15
